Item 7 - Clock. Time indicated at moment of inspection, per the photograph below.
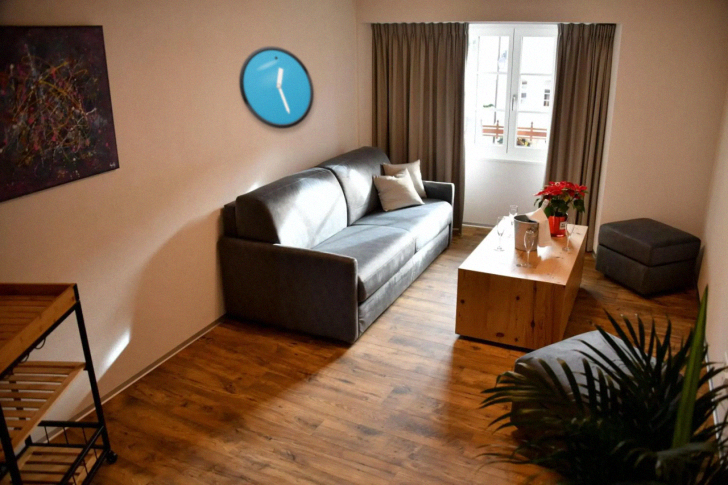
12:27
